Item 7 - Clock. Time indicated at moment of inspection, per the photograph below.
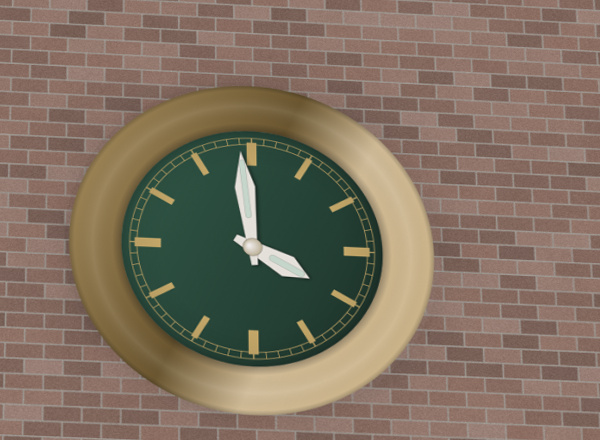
3:59
